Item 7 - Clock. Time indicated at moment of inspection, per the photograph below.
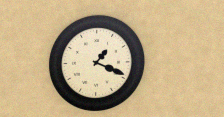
1:19
